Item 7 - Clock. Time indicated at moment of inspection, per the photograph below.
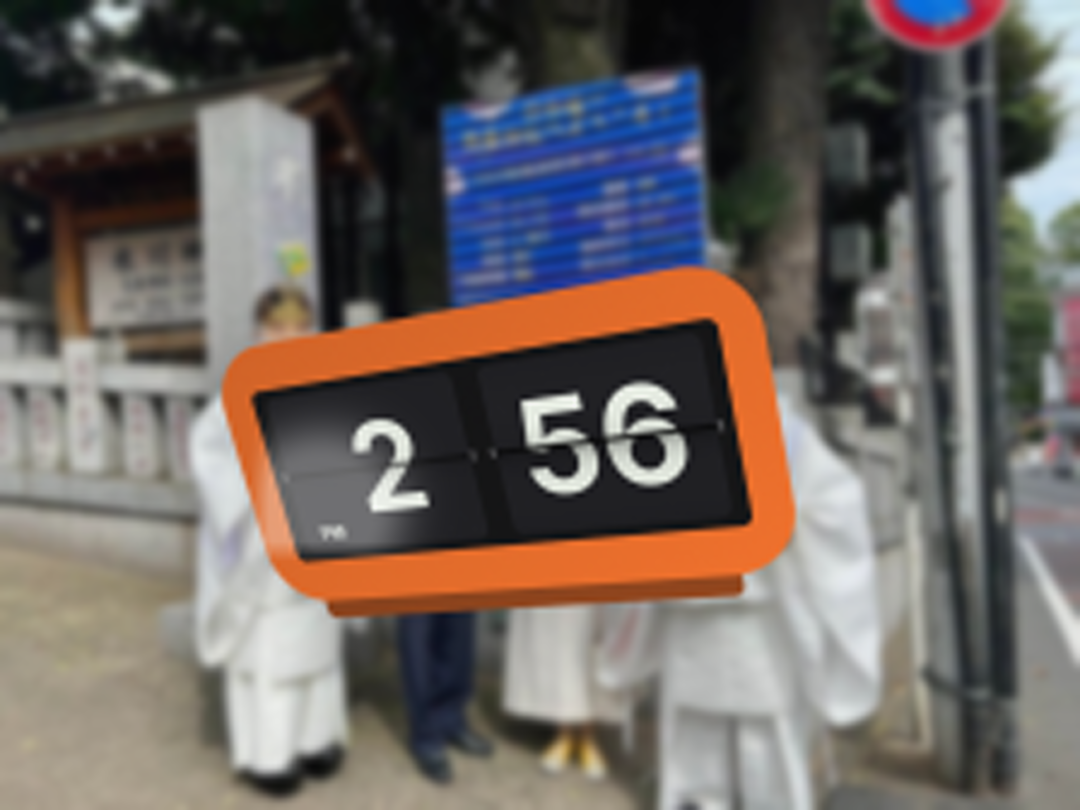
2:56
